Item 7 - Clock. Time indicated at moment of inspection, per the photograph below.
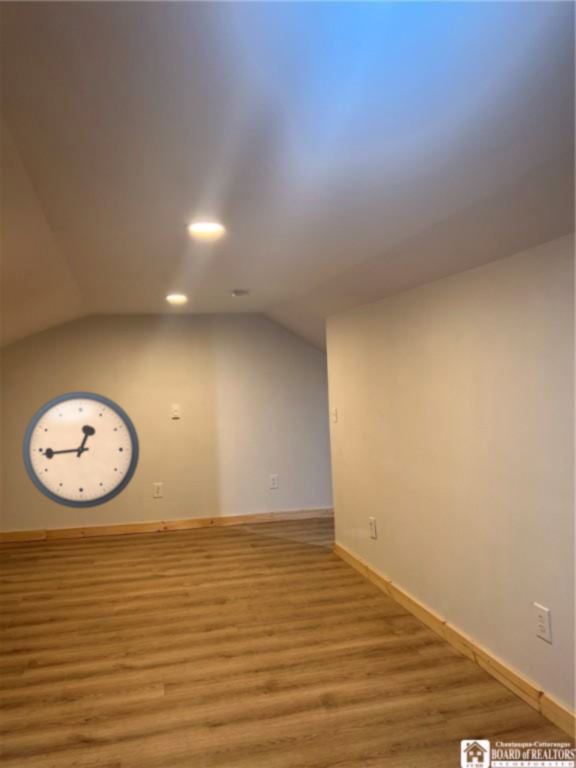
12:44
